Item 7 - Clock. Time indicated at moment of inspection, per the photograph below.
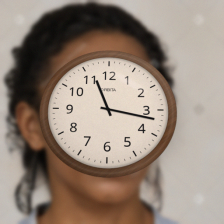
11:17
